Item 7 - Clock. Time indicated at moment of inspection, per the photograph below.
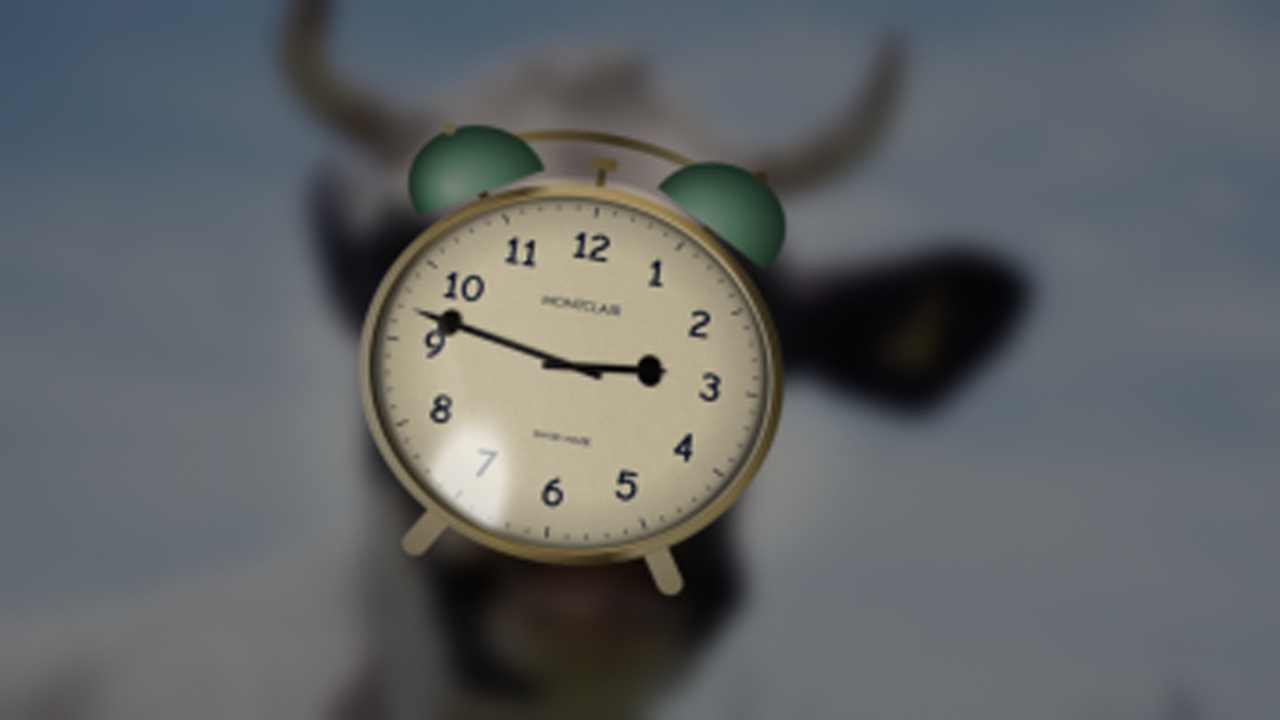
2:47
